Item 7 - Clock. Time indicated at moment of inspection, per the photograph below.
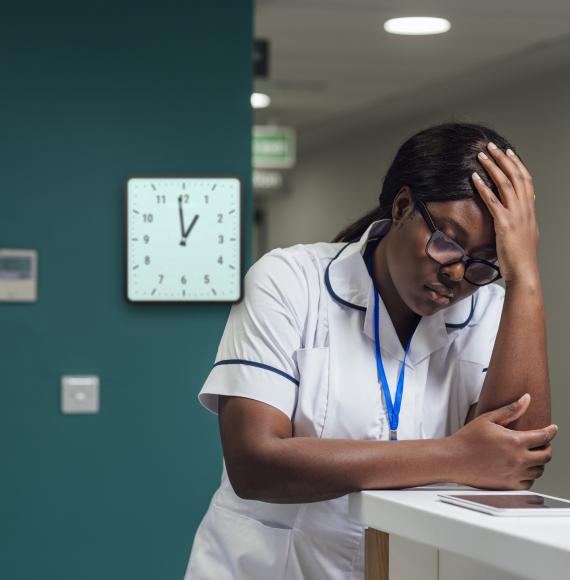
12:59
